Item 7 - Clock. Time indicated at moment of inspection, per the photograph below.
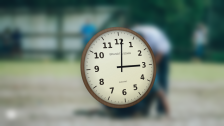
3:01
